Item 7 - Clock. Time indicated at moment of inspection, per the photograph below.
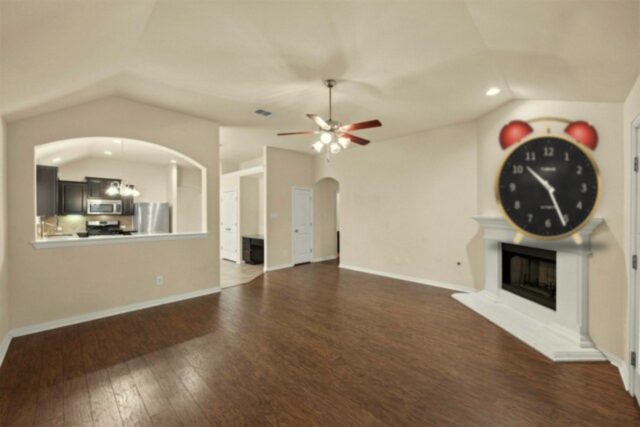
10:26
